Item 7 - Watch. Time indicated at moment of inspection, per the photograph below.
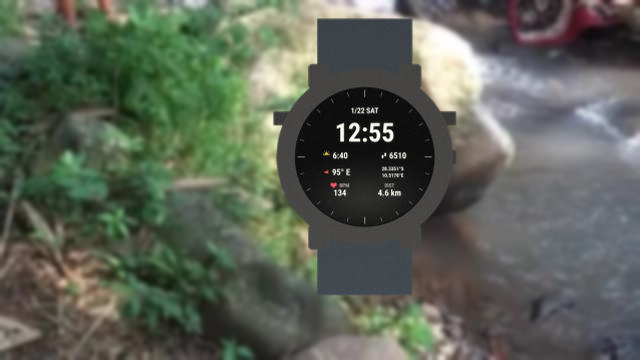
12:55
